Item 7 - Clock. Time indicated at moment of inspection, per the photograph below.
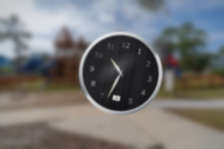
10:33
